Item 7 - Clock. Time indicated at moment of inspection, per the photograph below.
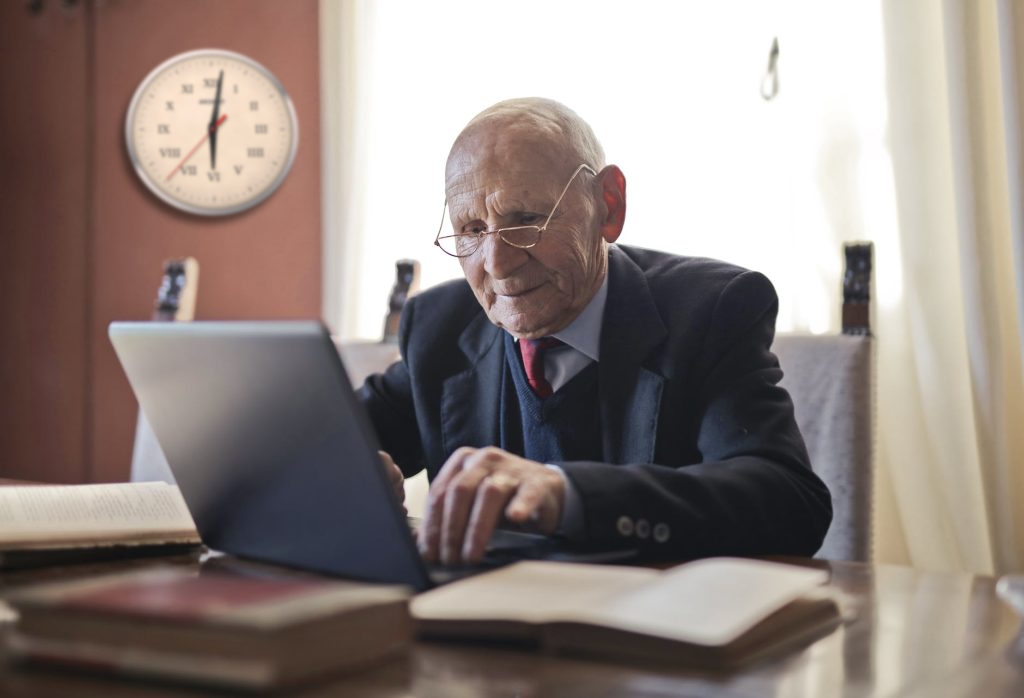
6:01:37
